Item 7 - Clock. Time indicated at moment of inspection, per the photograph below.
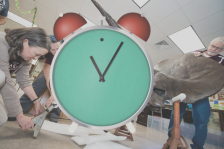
11:05
